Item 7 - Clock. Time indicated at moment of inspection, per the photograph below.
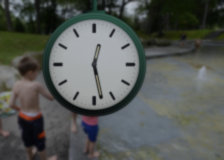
12:28
